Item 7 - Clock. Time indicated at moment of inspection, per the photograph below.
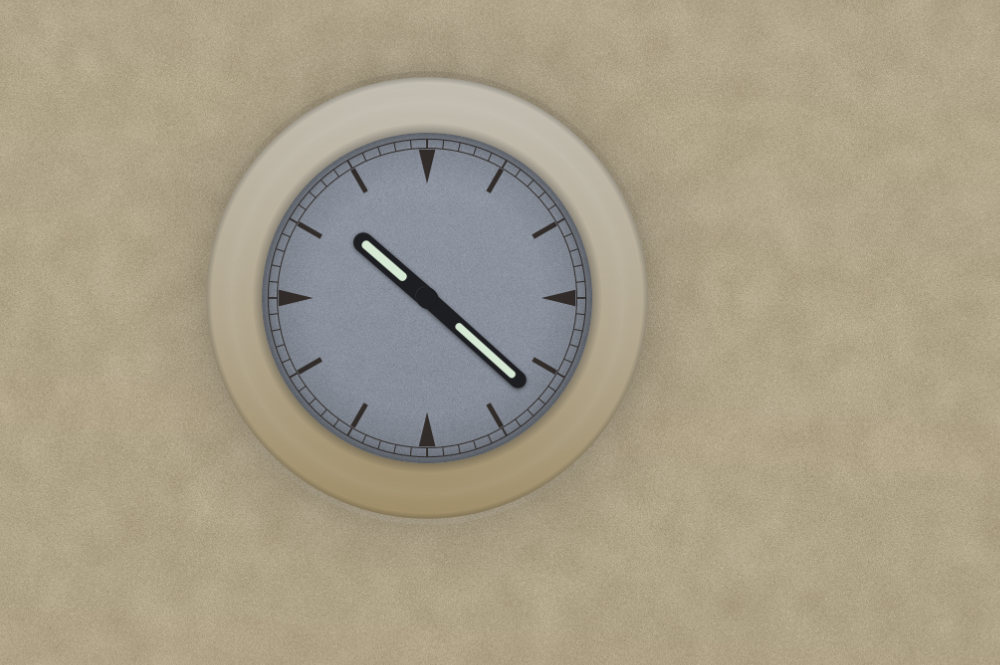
10:22
